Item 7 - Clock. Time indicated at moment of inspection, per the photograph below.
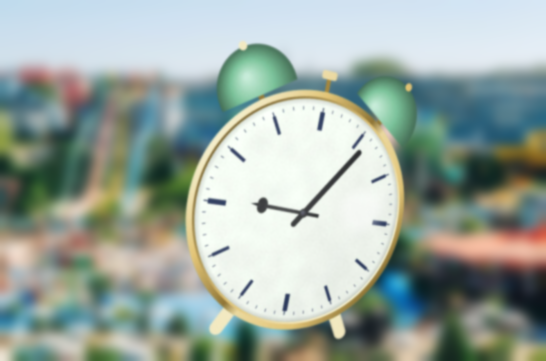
9:06
